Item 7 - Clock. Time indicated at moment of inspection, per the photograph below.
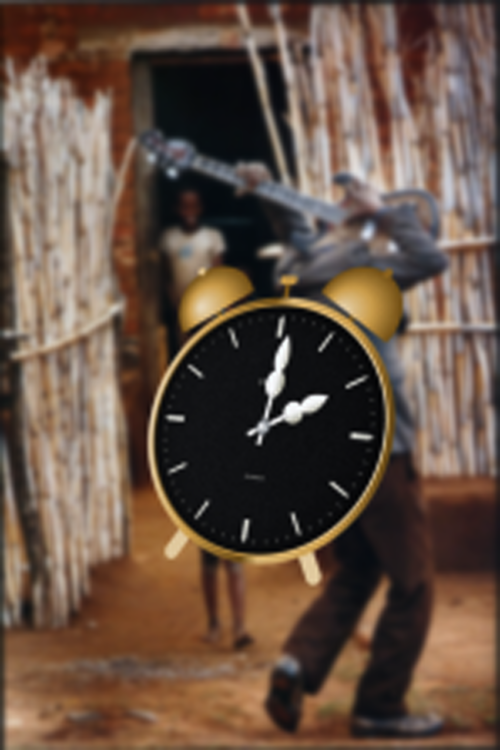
2:01
